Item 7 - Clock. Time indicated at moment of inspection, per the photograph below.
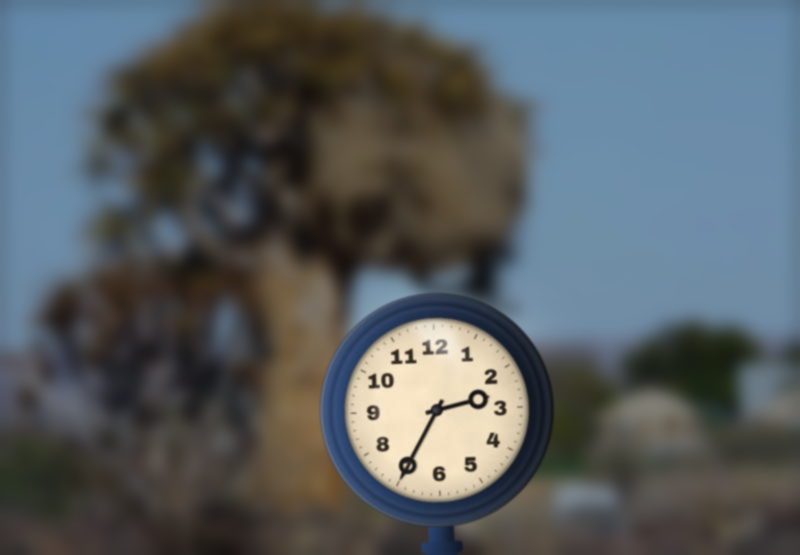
2:35
